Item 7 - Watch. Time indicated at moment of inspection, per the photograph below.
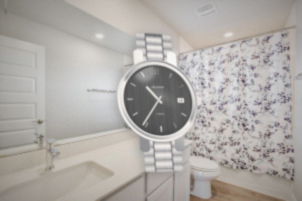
10:36
